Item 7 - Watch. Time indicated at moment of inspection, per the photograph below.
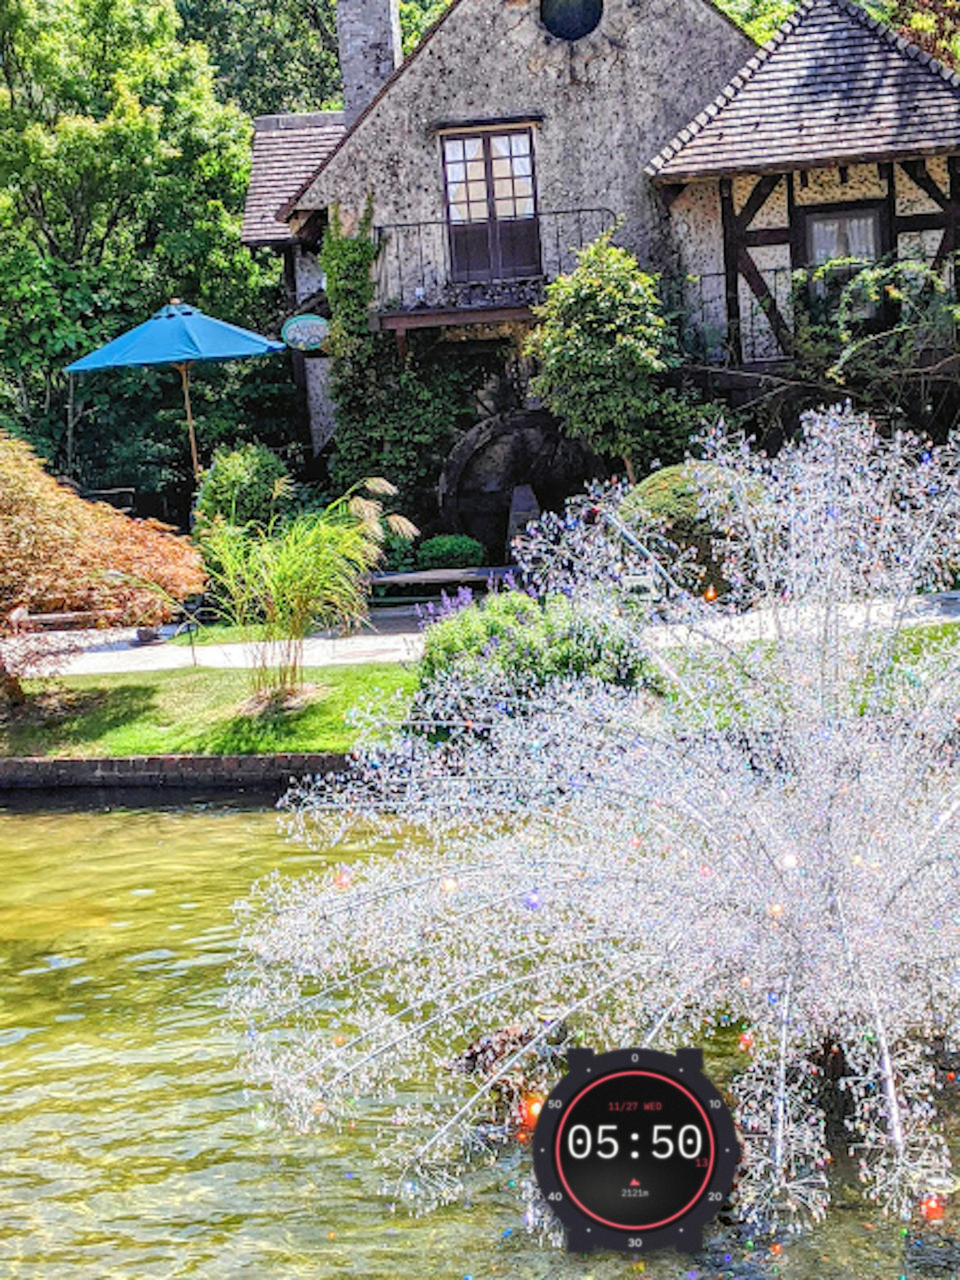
5:50:13
